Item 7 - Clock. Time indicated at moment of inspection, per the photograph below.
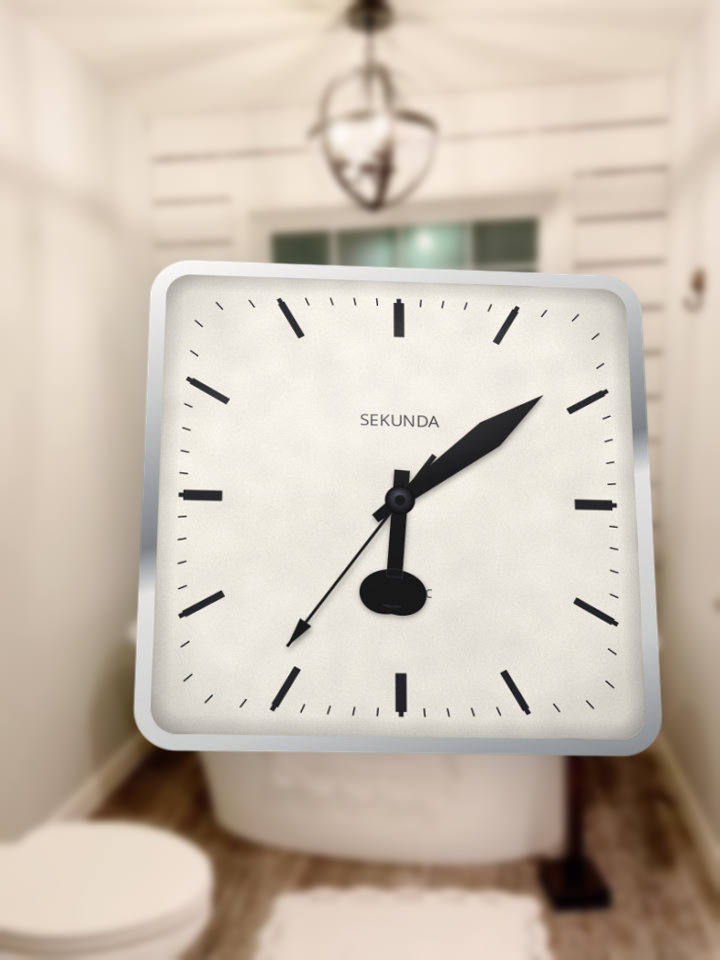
6:08:36
